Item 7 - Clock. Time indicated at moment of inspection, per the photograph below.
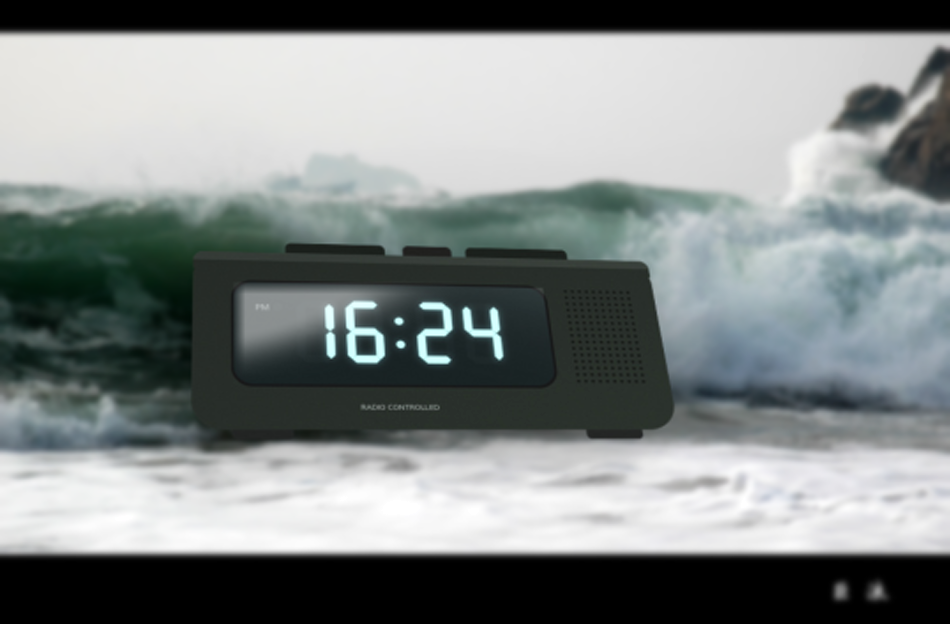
16:24
